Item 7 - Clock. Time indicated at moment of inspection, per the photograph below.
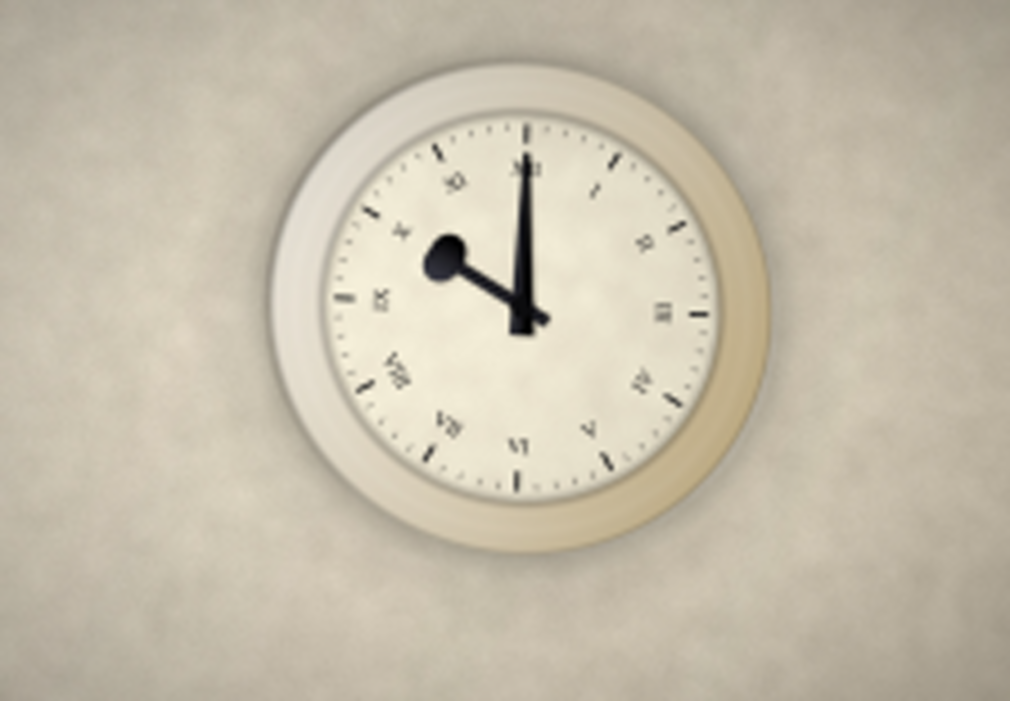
10:00
